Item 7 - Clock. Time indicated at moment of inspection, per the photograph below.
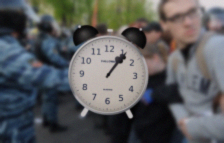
1:06
